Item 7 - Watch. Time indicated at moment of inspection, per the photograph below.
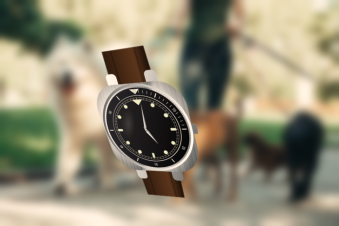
5:01
